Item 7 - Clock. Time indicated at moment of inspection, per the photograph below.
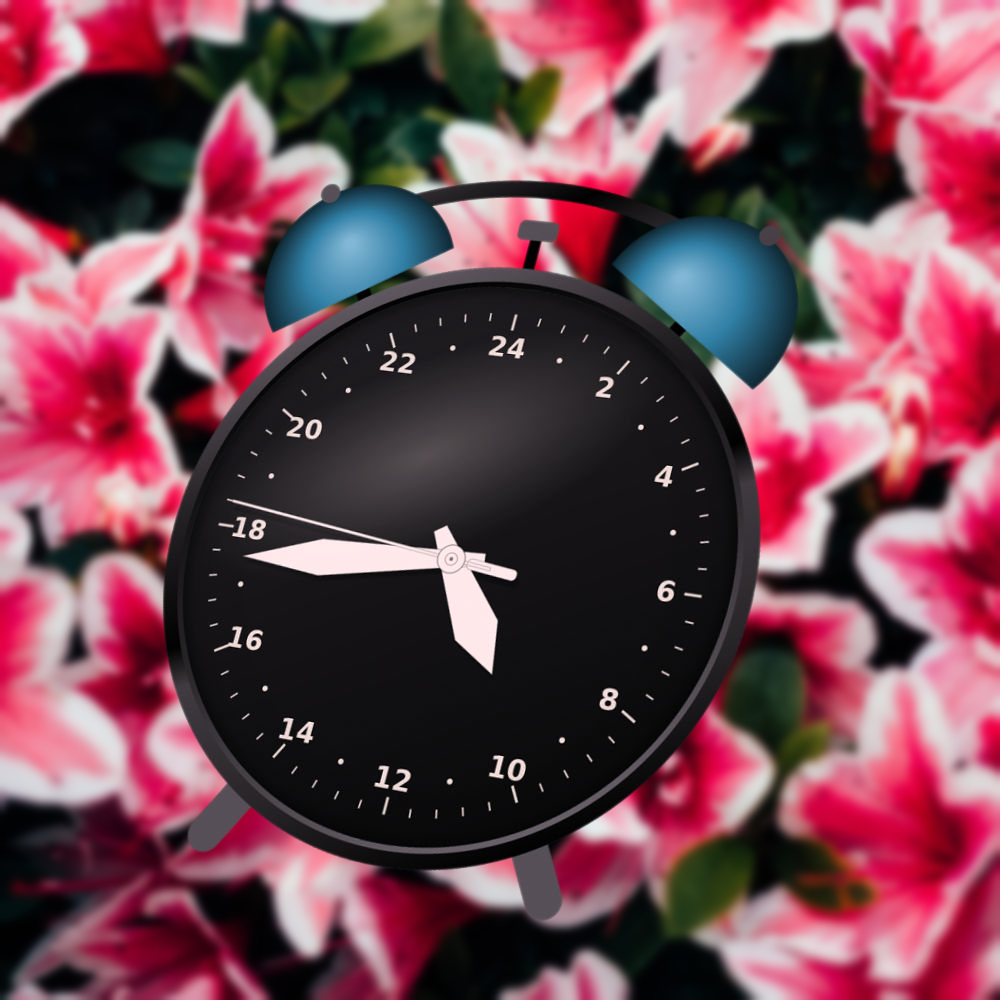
9:43:46
